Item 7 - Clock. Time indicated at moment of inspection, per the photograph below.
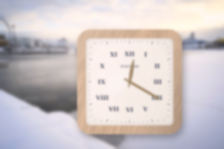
12:20
